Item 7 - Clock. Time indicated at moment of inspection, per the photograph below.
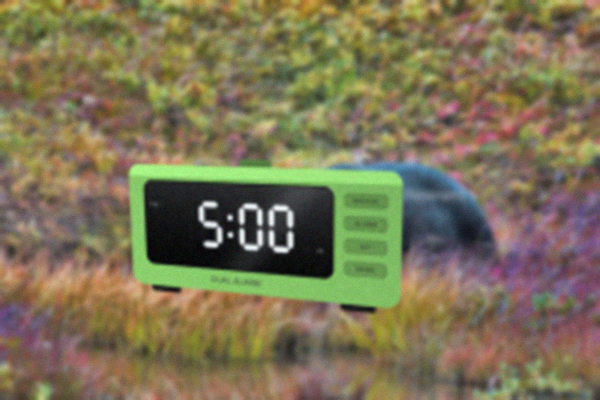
5:00
